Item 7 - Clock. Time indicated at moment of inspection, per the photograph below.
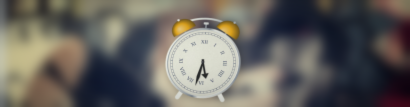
5:32
